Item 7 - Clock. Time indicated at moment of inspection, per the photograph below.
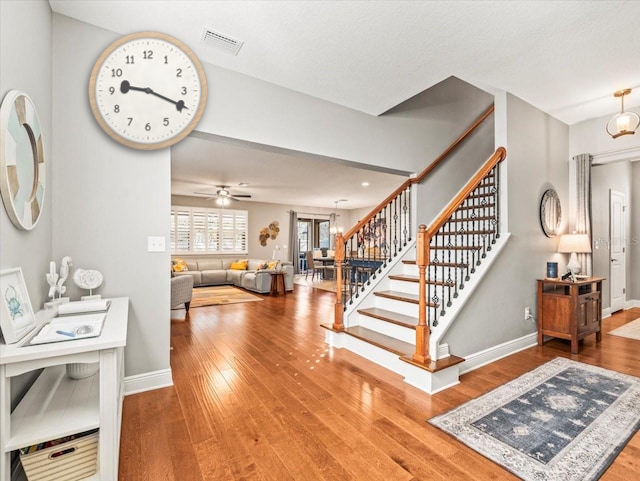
9:19
